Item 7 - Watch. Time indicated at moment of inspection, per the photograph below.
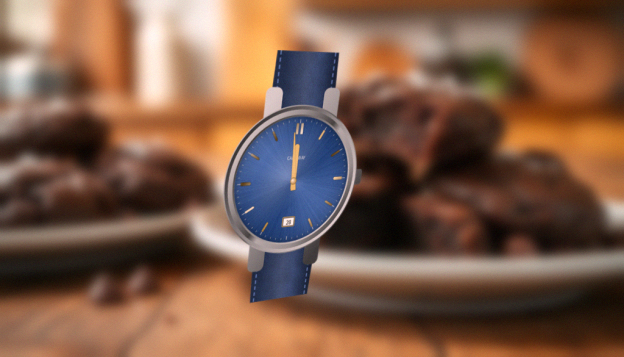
11:59
